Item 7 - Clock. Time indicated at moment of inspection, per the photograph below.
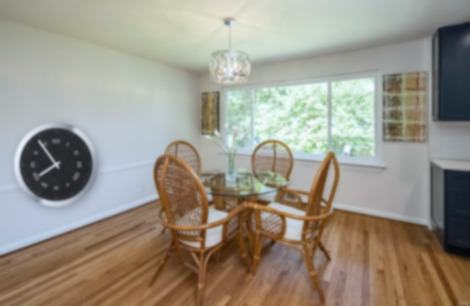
7:54
